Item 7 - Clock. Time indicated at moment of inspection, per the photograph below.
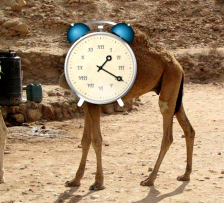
1:20
